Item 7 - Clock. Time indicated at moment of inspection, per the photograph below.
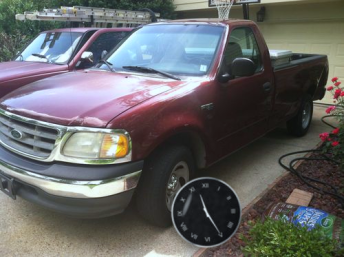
11:25
